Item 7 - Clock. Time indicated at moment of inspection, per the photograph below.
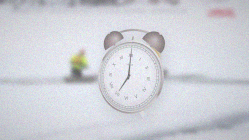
7:00
